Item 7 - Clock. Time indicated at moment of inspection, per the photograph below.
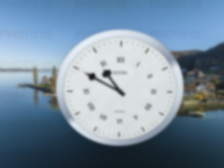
10:50
